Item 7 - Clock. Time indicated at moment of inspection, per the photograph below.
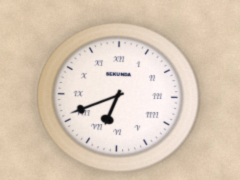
6:41
